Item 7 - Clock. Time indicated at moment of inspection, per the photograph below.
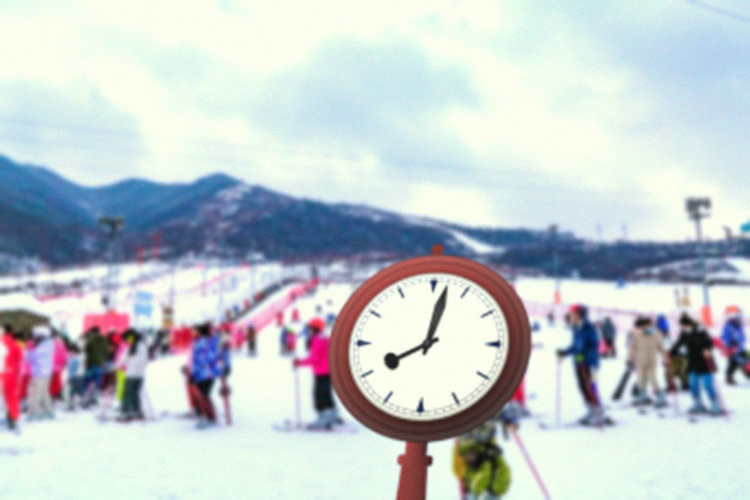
8:02
